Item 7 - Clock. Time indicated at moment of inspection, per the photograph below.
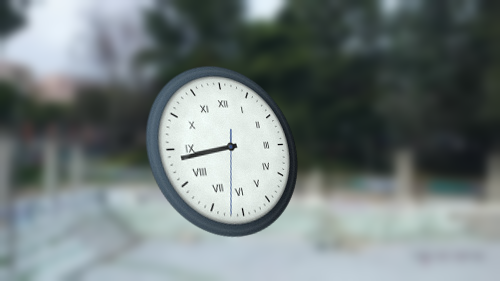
8:43:32
